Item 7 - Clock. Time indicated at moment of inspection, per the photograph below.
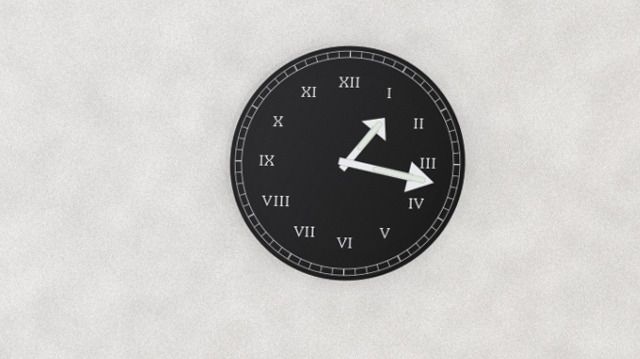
1:17
